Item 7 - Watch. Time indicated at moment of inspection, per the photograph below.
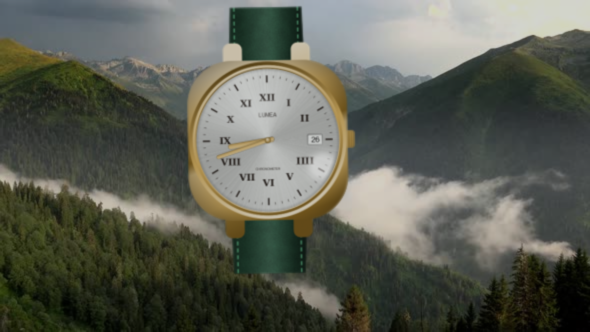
8:42
